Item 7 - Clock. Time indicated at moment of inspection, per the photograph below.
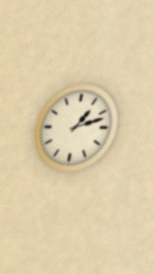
1:12
